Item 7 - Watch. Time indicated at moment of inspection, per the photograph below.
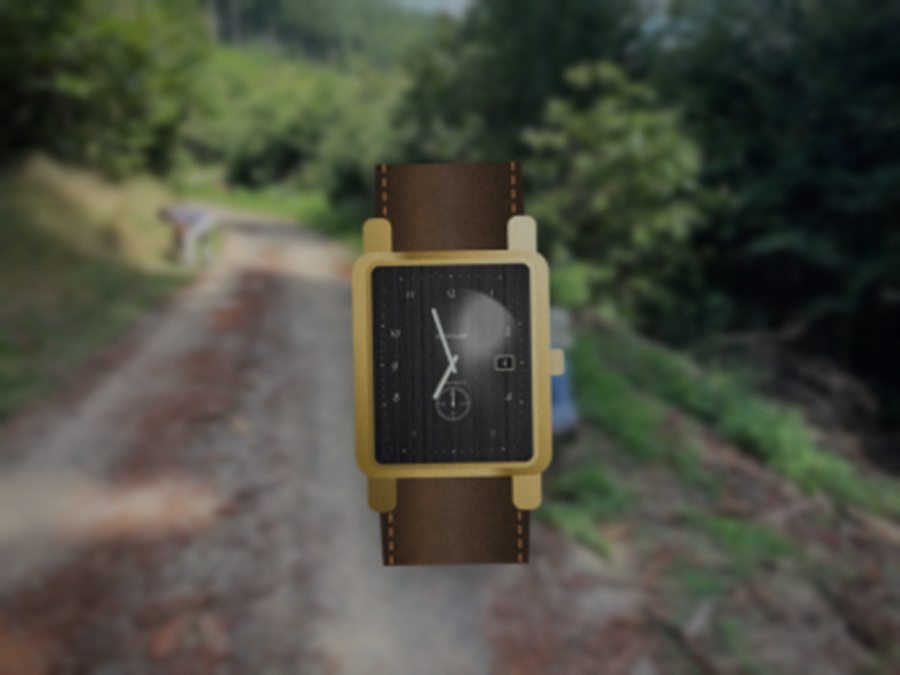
6:57
